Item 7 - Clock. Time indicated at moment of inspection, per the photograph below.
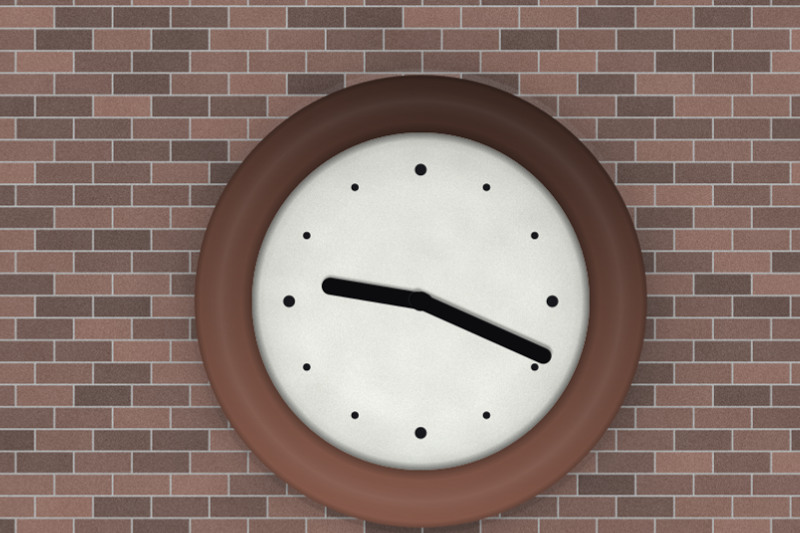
9:19
